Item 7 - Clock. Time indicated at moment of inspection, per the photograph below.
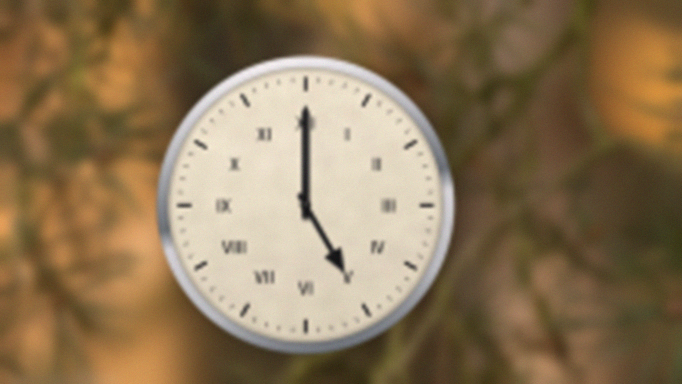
5:00
